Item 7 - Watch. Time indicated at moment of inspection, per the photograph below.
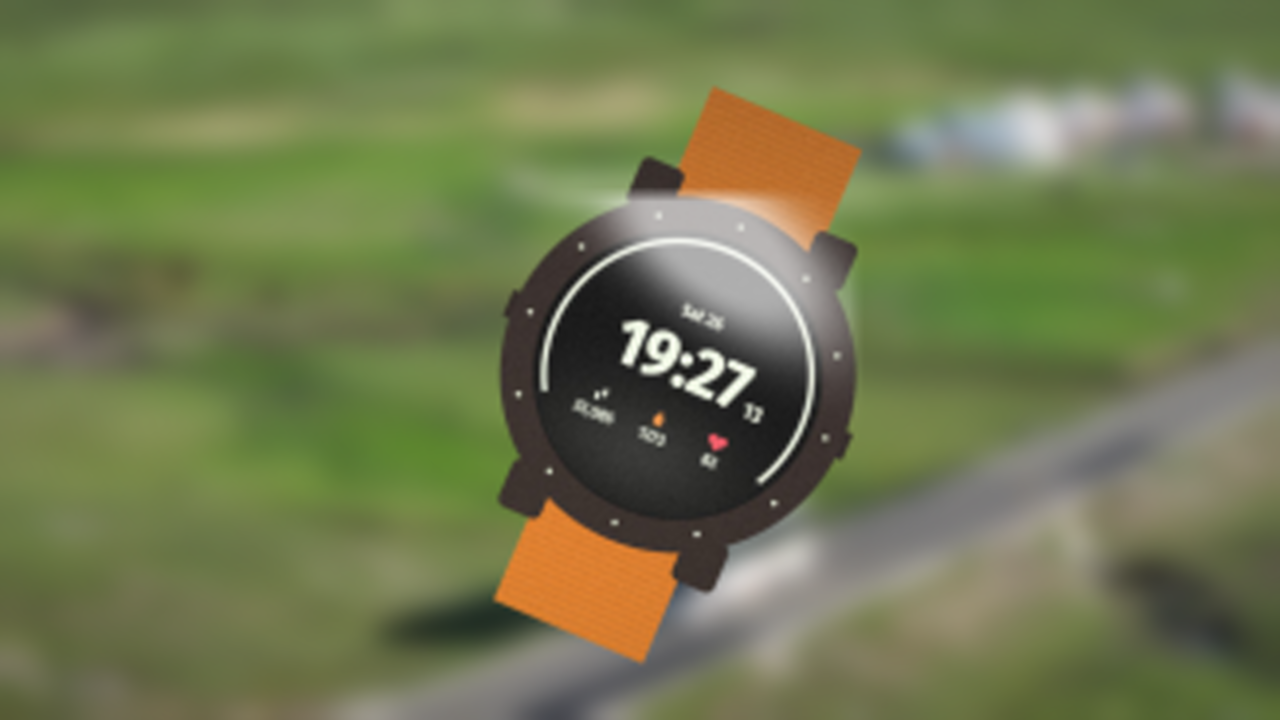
19:27
